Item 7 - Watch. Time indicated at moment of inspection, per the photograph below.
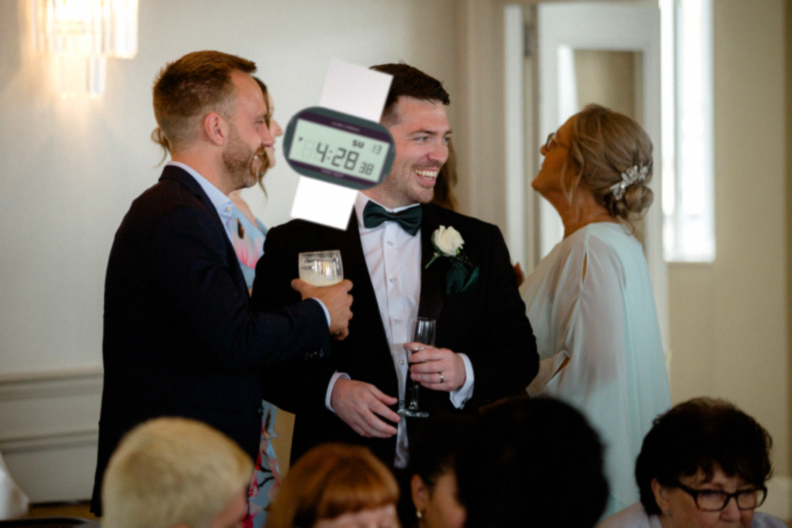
4:28
